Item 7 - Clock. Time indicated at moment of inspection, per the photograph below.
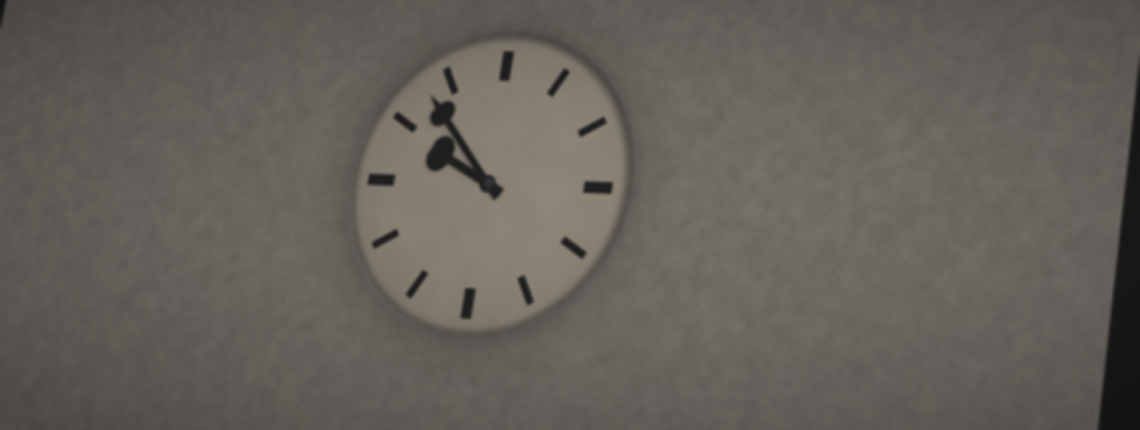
9:53
